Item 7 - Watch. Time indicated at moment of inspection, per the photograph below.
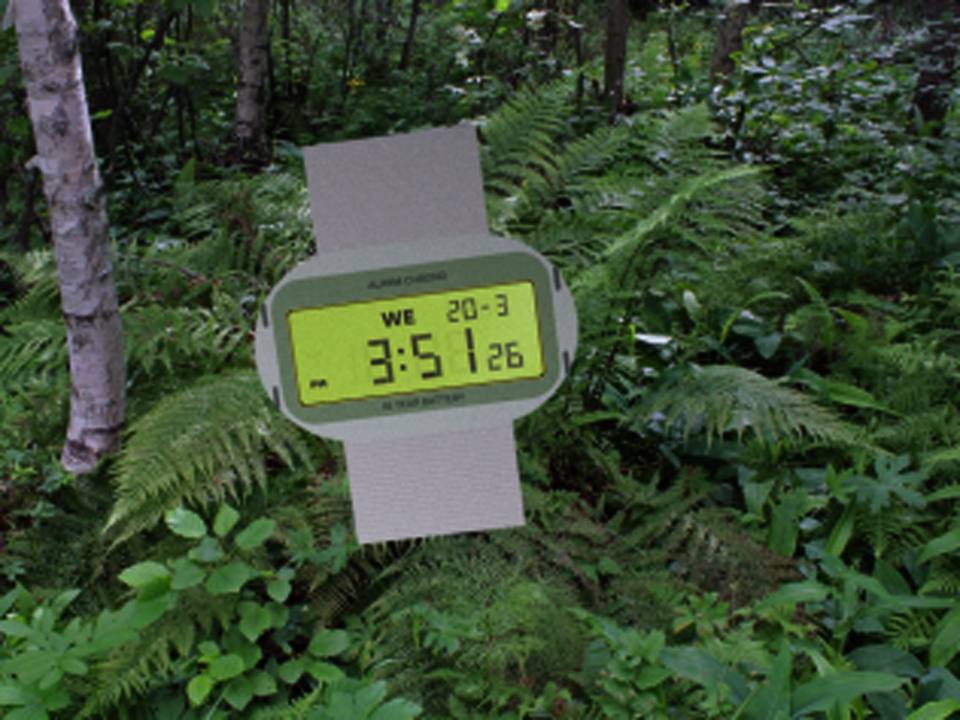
3:51:26
